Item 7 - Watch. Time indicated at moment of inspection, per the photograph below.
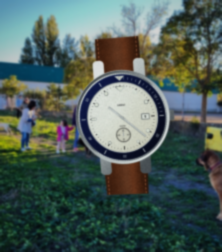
10:22
